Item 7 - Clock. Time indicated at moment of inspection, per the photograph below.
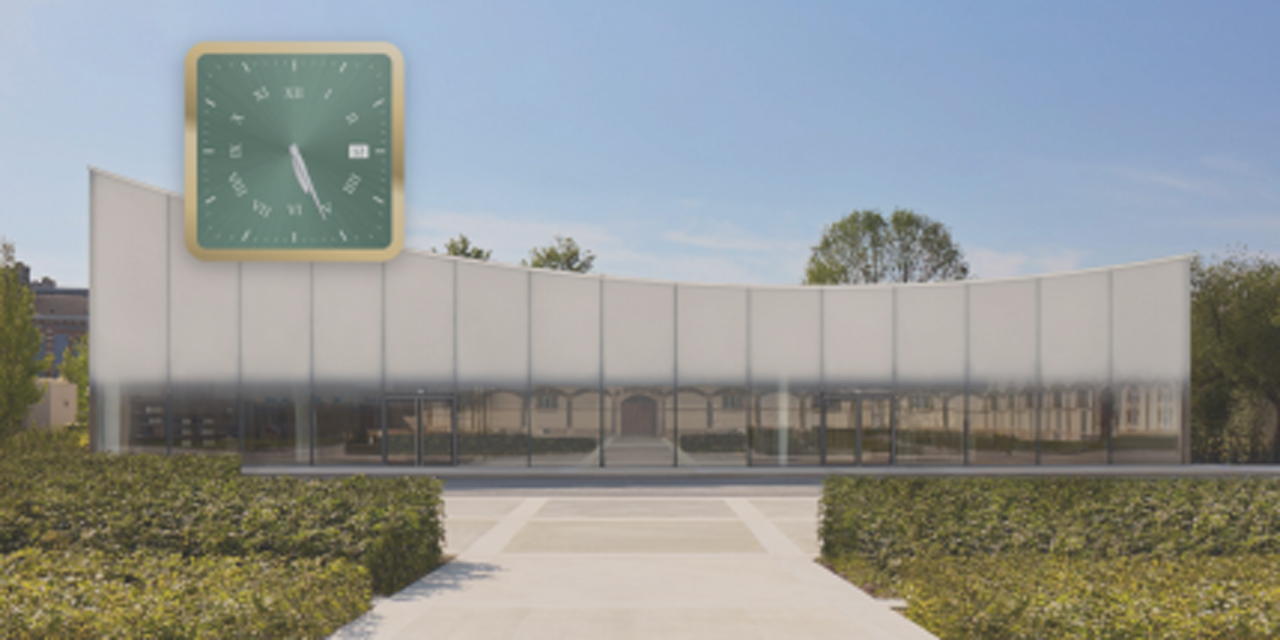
5:26
